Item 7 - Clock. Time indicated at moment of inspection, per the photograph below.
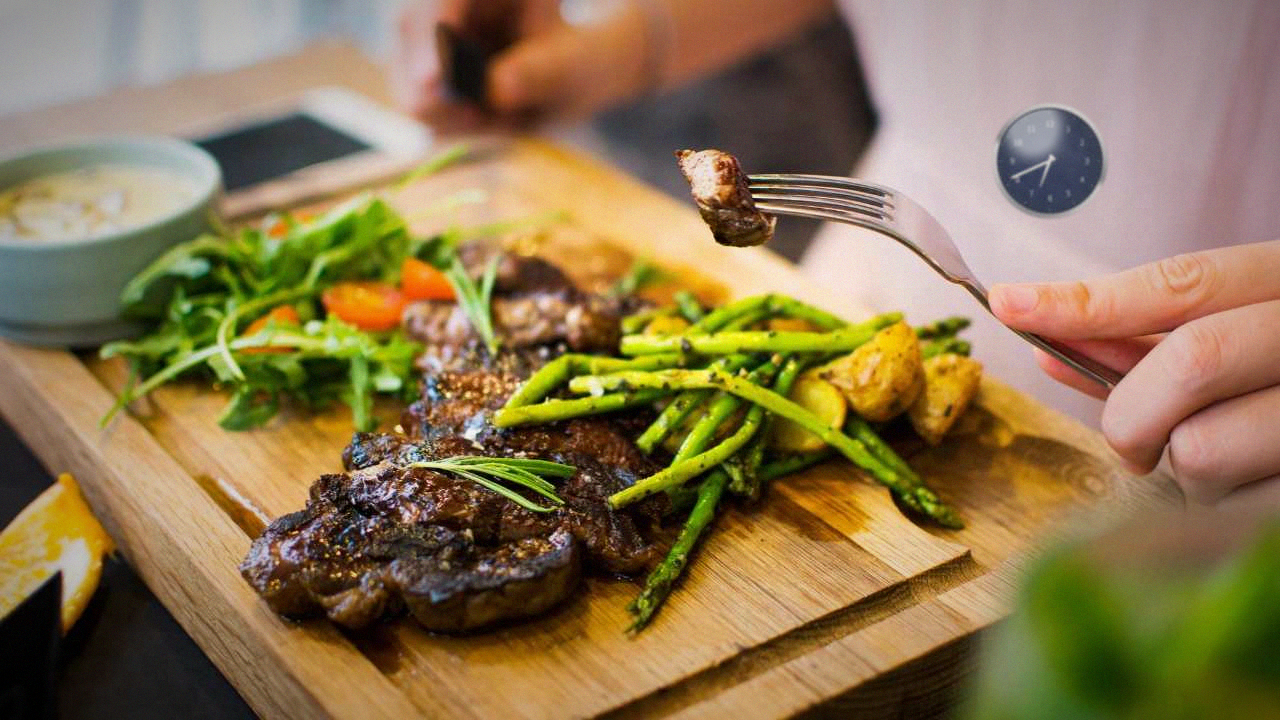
6:41
